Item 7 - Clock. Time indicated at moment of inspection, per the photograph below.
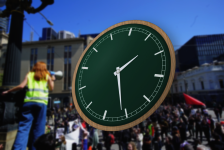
1:26
